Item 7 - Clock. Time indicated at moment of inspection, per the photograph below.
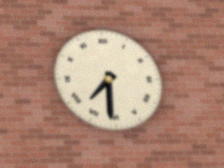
7:31
